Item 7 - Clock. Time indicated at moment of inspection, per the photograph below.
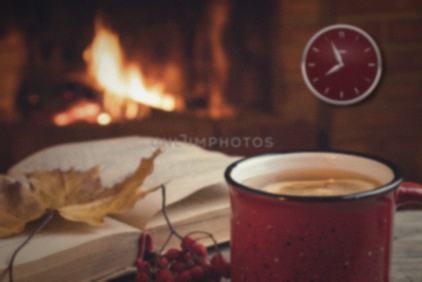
7:56
